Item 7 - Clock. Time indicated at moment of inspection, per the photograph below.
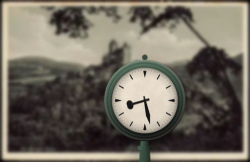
8:28
